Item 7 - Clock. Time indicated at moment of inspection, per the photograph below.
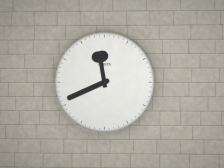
11:41
